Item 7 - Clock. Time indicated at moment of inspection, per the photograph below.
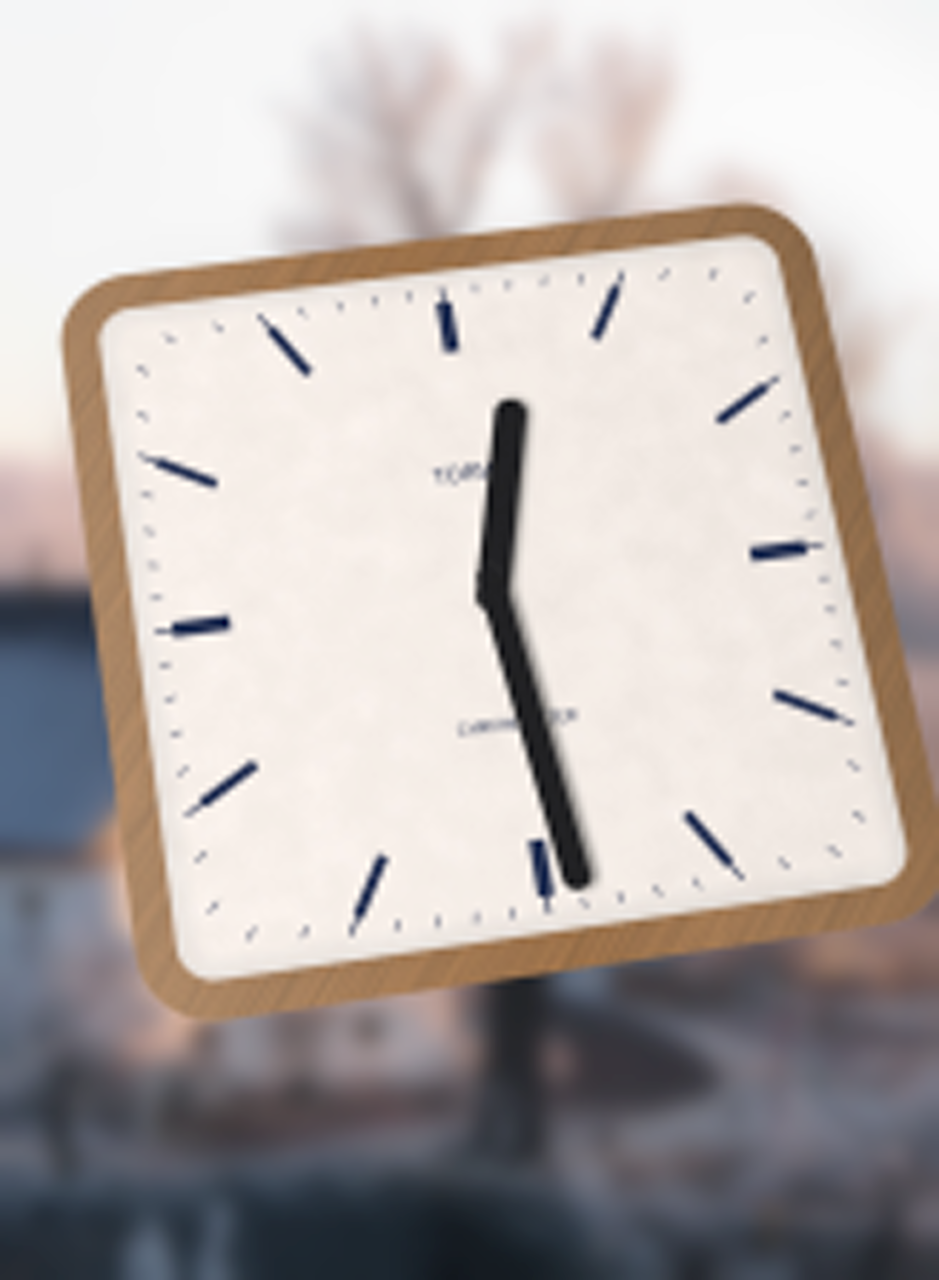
12:29
